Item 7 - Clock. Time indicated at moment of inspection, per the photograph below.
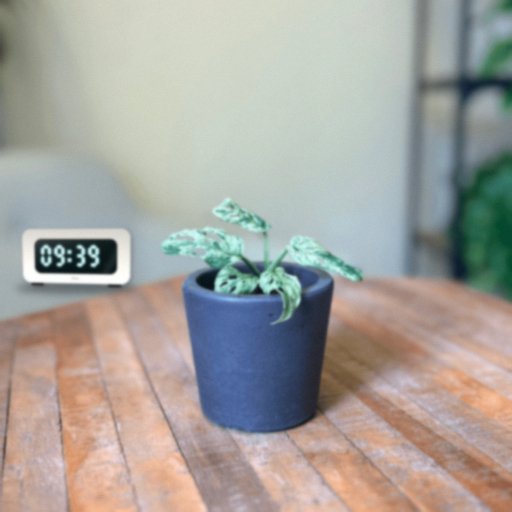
9:39
